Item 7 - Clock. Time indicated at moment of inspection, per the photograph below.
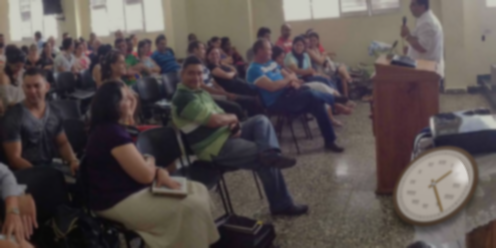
1:24
